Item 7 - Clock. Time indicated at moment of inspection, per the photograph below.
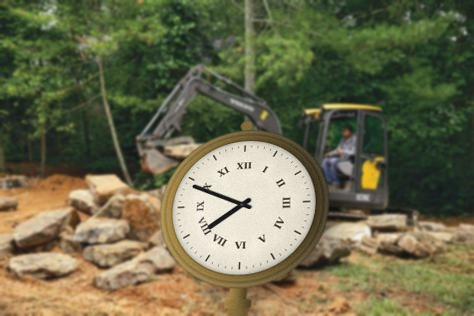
7:49
